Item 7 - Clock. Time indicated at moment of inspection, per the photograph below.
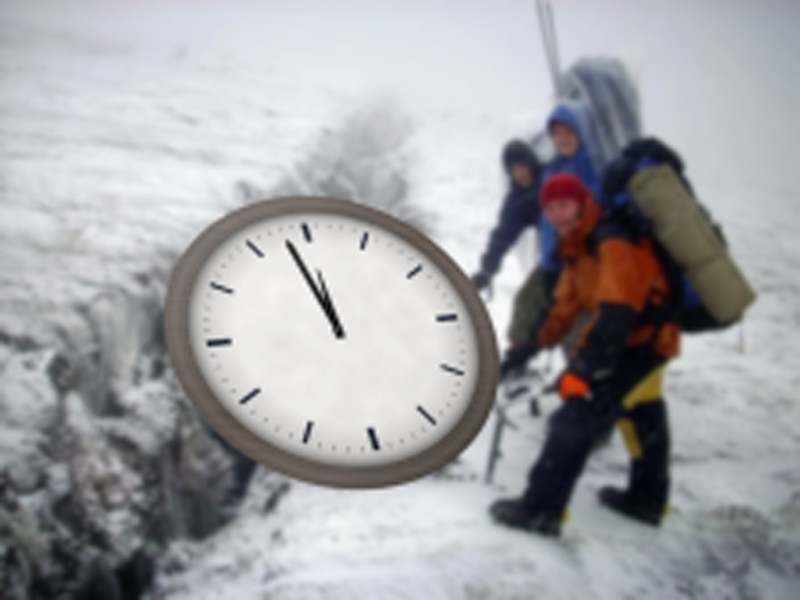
11:58
